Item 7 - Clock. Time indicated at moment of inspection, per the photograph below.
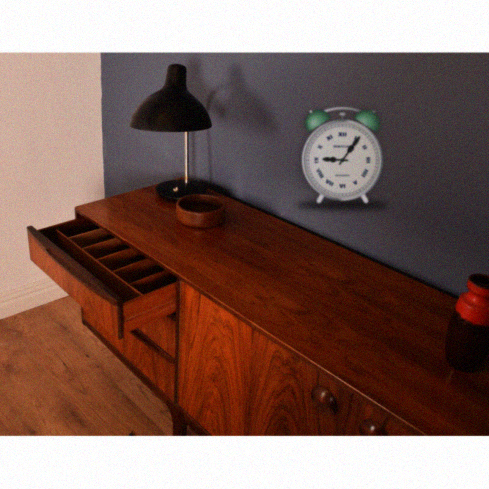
9:06
